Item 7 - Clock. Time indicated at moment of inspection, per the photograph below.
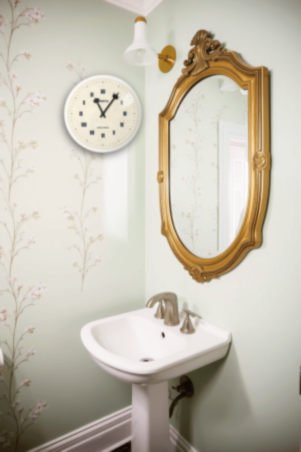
11:06
